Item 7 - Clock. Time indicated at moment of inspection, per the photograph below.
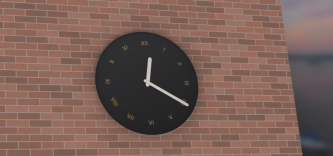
12:20
